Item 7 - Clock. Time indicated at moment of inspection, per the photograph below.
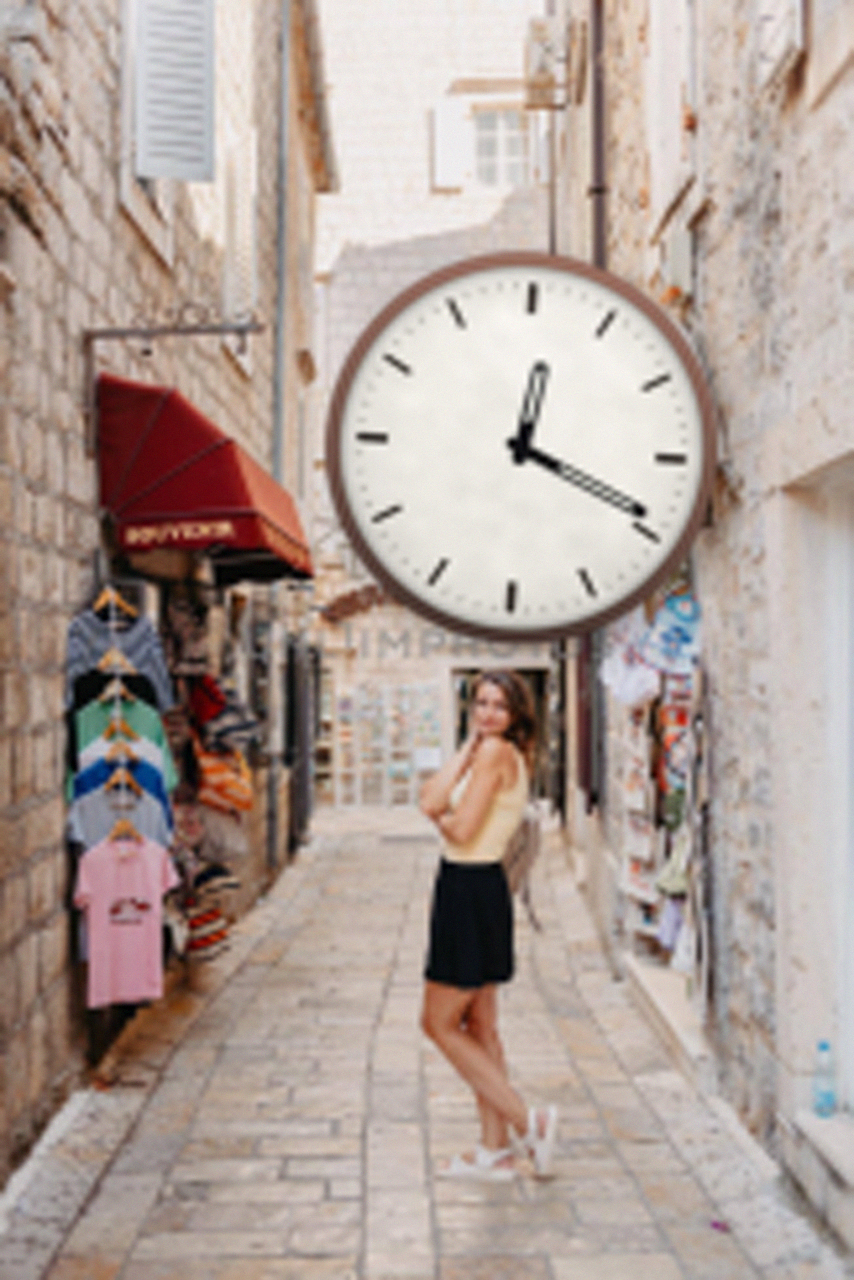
12:19
